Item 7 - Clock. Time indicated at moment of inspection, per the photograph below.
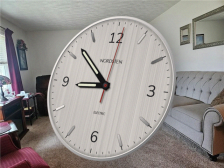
8:52:01
